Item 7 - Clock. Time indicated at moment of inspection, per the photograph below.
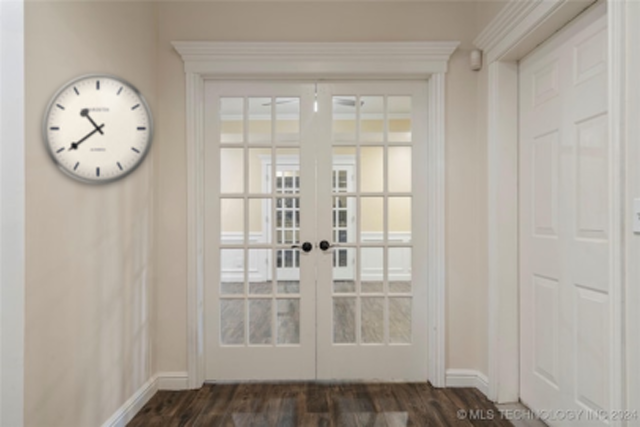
10:39
